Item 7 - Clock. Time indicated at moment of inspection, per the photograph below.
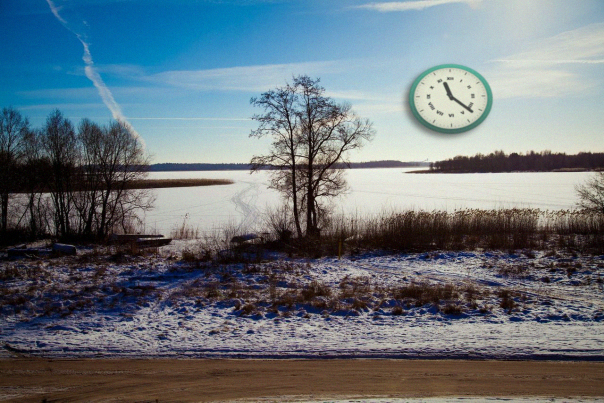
11:22
